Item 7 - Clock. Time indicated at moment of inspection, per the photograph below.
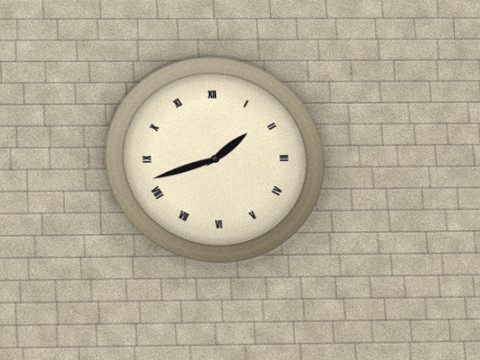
1:42
